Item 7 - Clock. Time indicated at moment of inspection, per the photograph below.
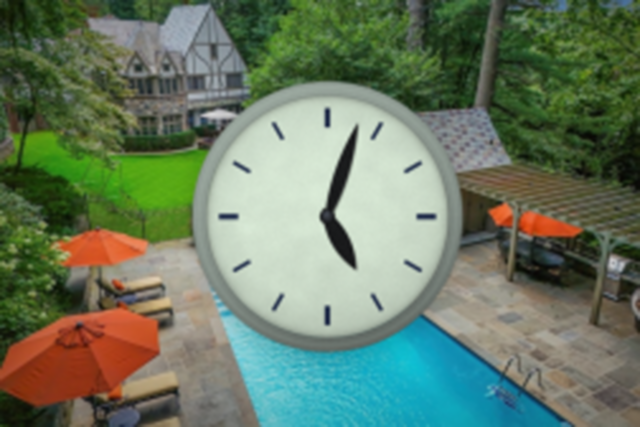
5:03
